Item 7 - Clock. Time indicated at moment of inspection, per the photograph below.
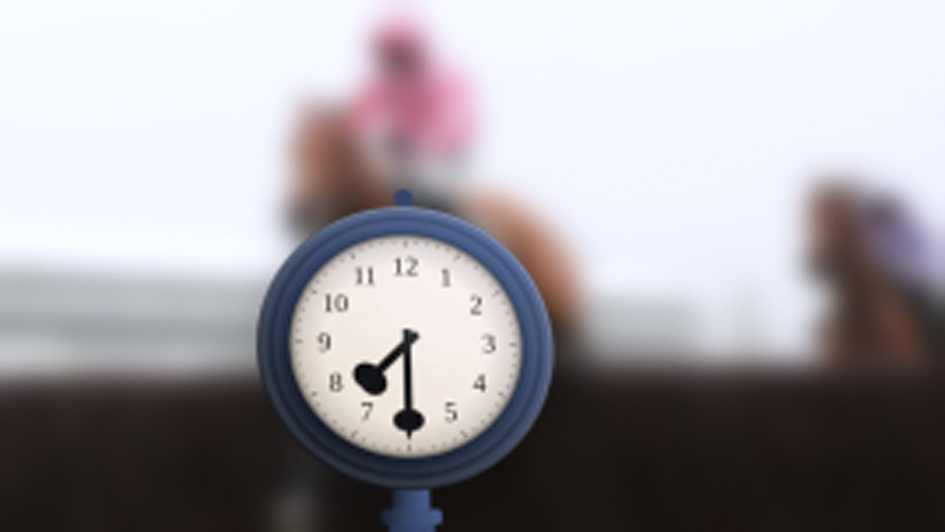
7:30
